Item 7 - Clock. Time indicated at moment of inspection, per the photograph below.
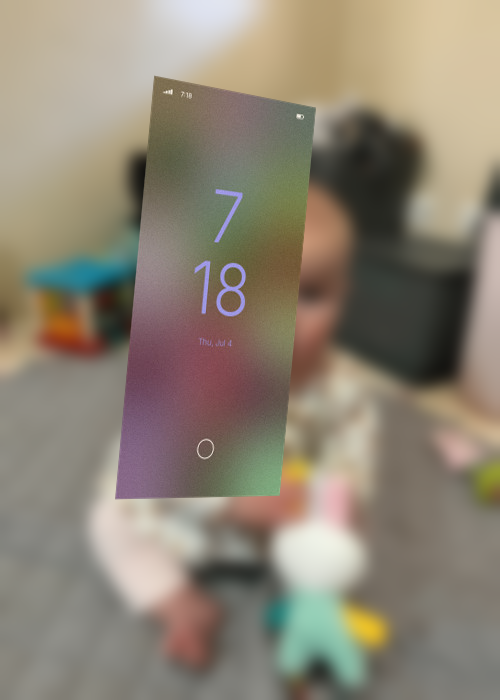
7:18
